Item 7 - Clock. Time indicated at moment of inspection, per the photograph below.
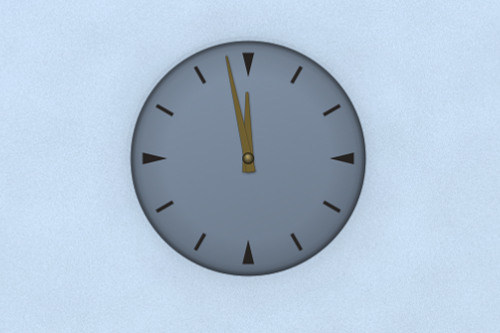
11:58
